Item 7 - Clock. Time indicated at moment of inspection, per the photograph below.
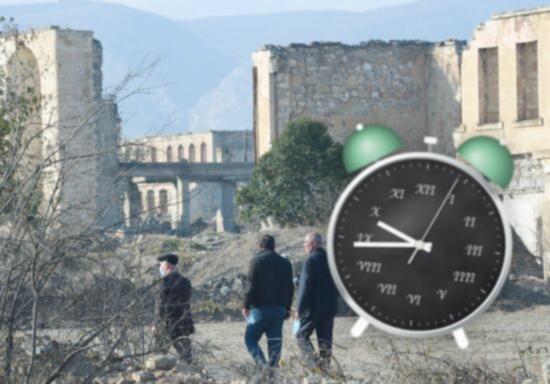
9:44:04
